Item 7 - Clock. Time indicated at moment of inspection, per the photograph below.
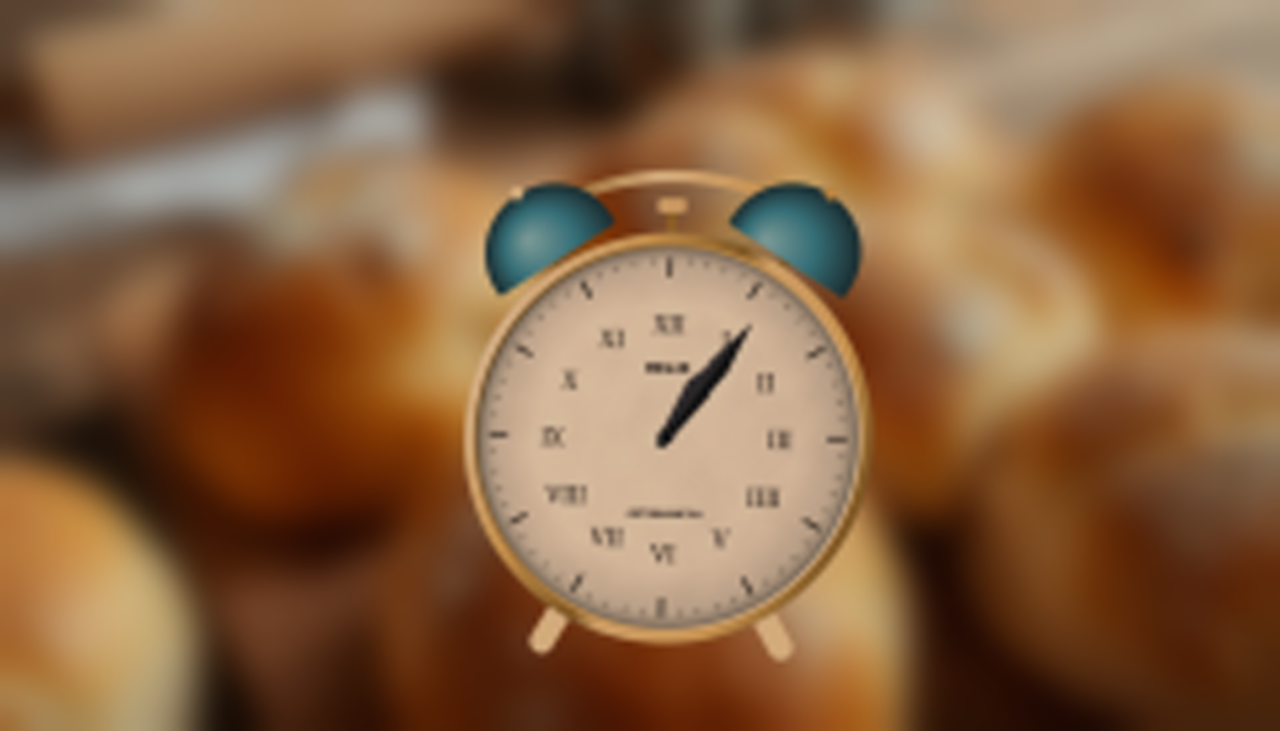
1:06
